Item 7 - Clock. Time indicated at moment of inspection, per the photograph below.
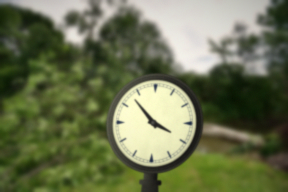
3:53
